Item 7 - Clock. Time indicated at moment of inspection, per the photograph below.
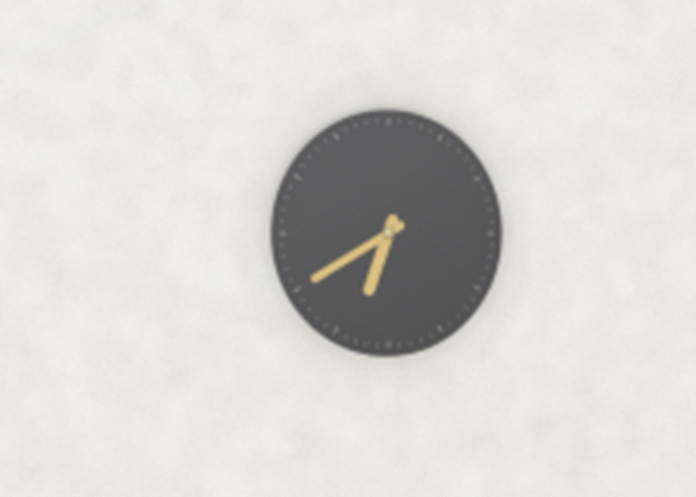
6:40
